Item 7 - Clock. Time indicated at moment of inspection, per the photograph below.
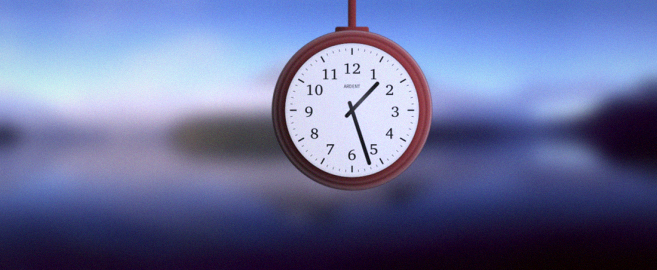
1:27
